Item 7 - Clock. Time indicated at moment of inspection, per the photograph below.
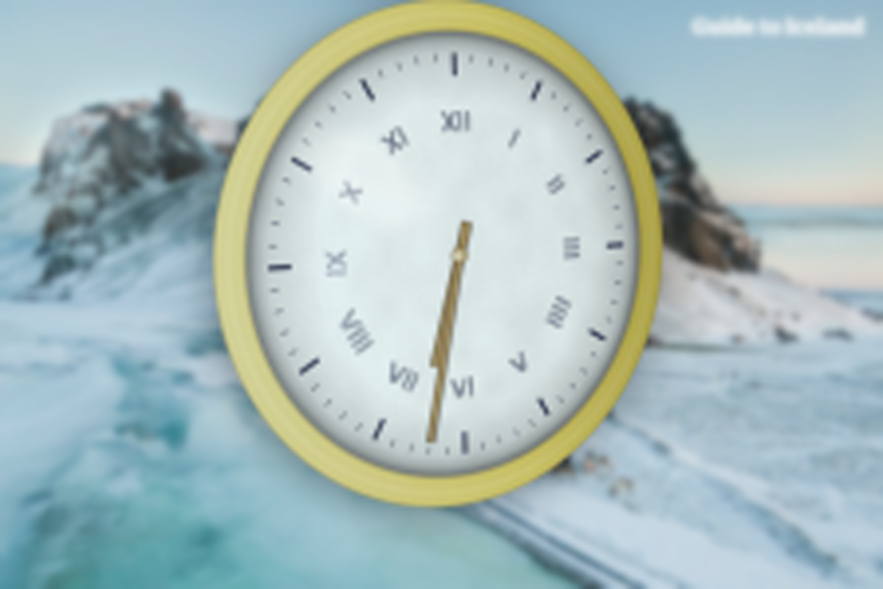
6:32
